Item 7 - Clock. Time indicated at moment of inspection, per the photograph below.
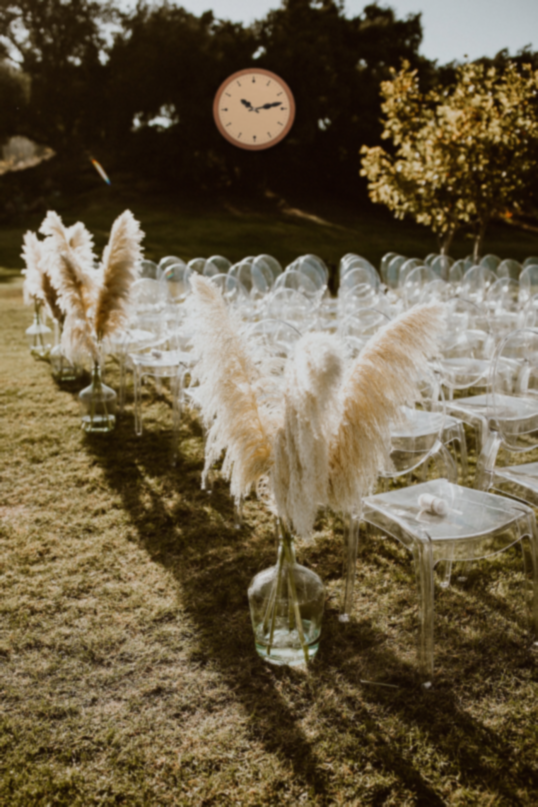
10:13
